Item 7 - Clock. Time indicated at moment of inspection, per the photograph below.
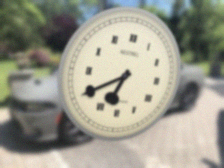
6:40
